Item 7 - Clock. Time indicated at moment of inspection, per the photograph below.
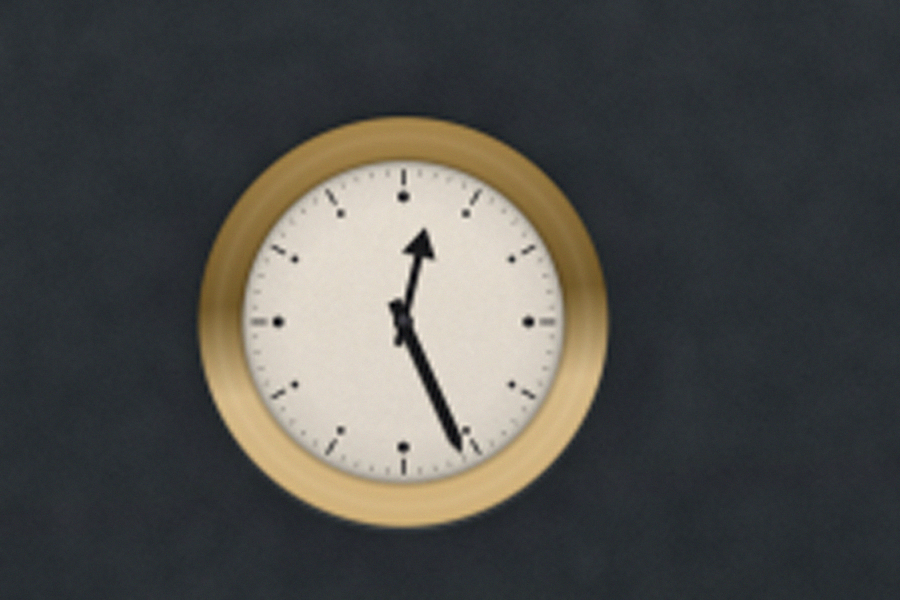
12:26
